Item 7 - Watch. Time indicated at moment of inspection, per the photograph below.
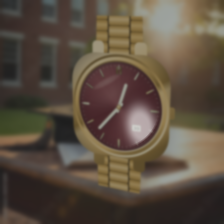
12:37
